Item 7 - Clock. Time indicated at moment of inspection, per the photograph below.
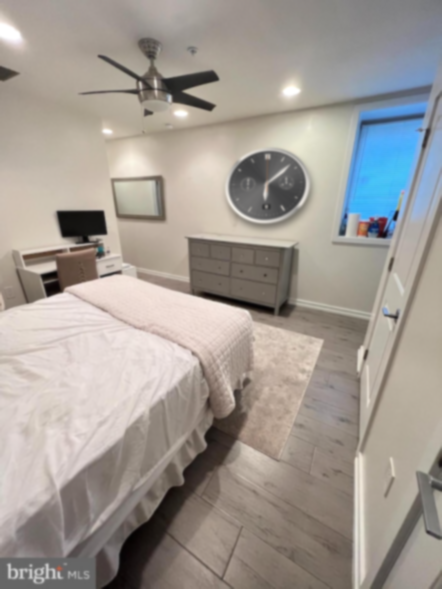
6:08
